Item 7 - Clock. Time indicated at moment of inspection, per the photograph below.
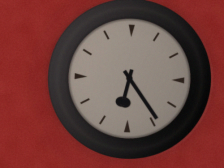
6:24
